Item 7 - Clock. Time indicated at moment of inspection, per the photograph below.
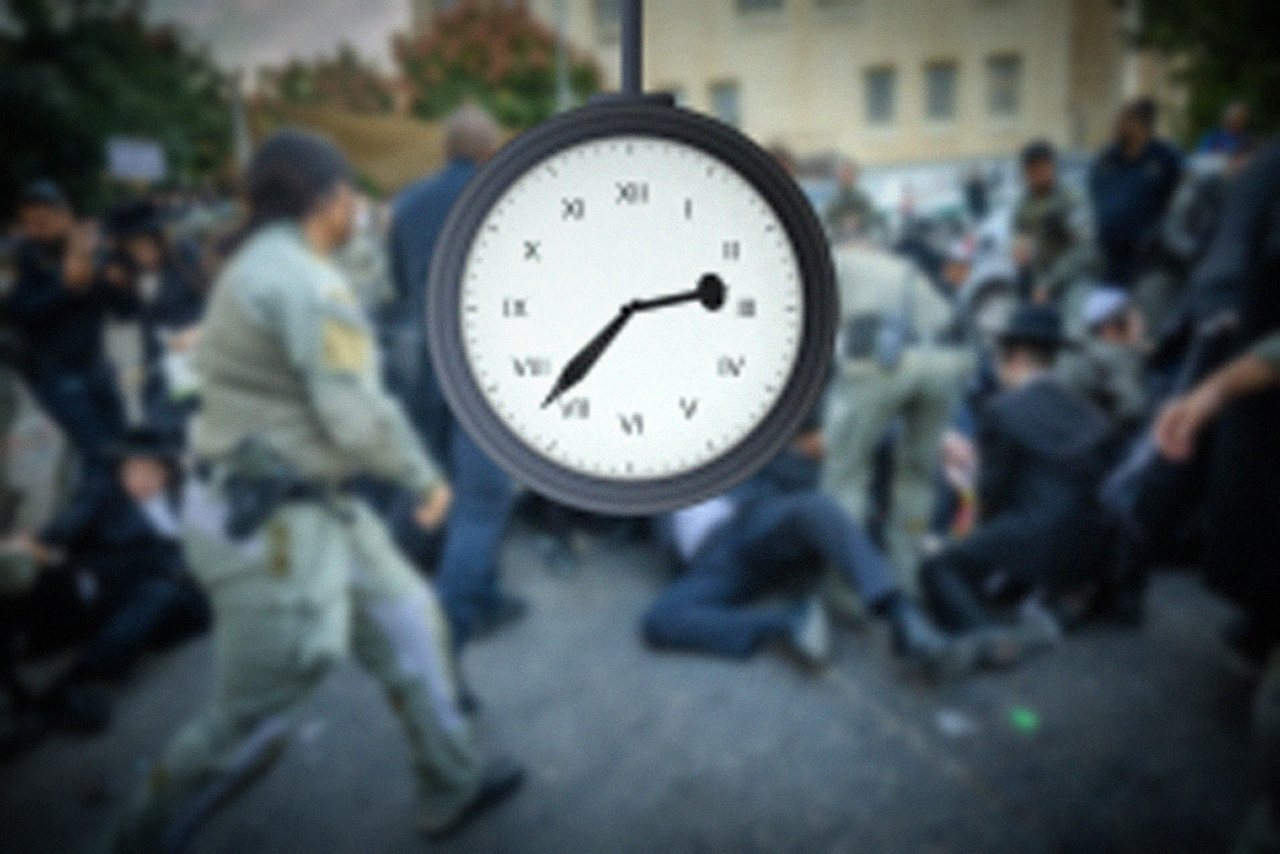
2:37
